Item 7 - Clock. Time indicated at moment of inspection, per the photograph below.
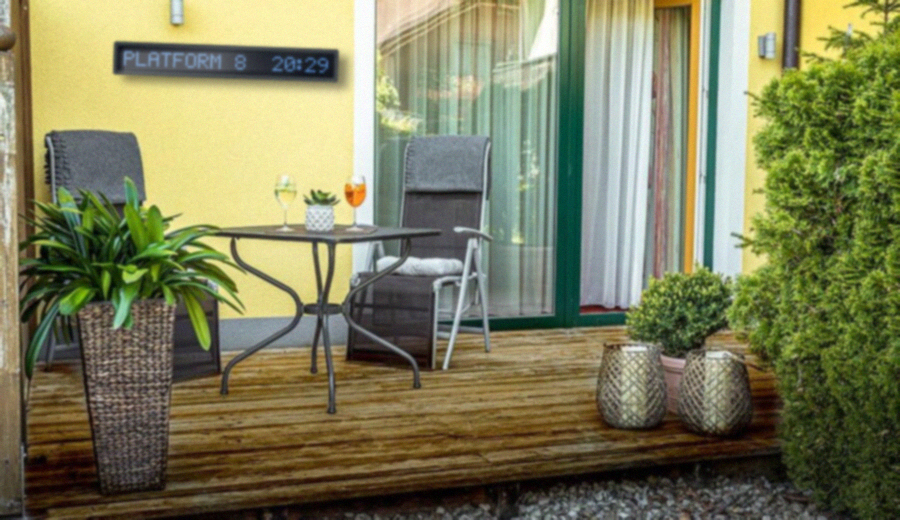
20:29
